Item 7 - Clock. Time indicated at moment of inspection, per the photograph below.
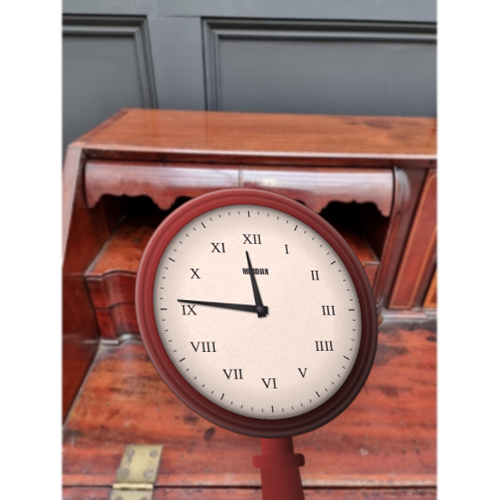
11:46
